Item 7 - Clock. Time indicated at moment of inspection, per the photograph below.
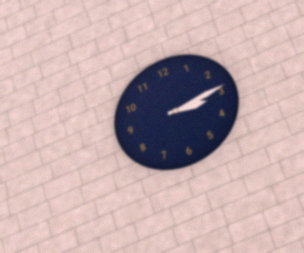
3:14
